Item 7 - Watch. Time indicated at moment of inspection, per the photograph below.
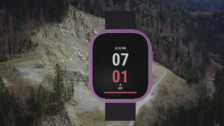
7:01
